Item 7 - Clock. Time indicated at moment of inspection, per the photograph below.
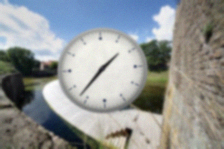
1:37
